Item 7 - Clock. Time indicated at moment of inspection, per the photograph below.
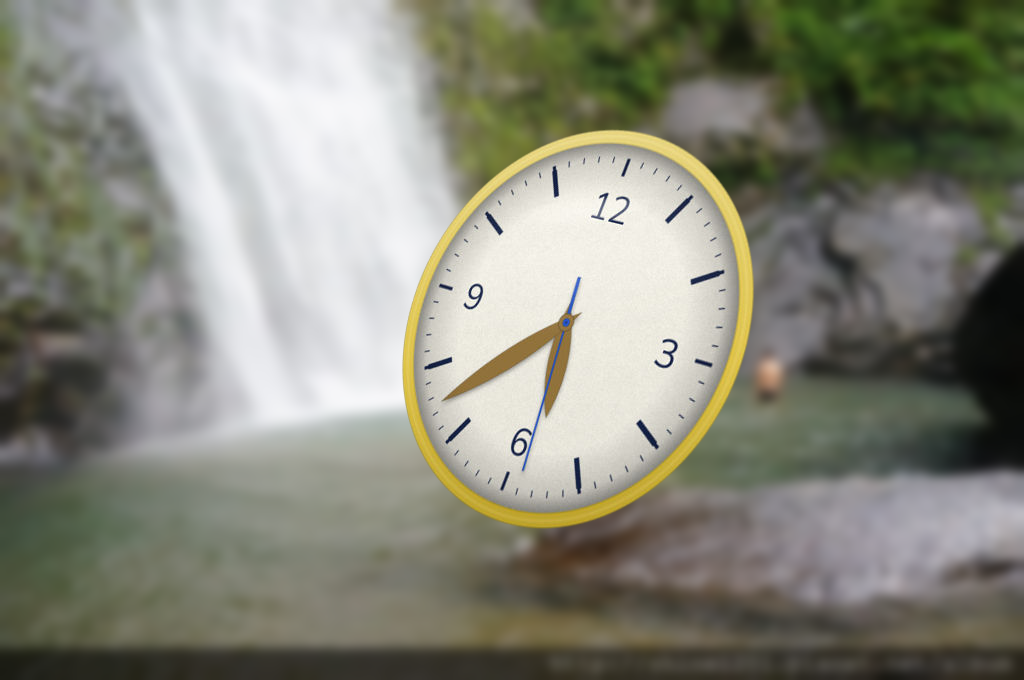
5:37:29
